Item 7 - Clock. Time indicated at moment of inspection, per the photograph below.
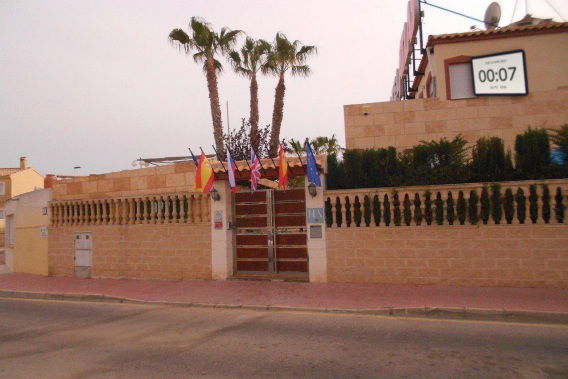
0:07
